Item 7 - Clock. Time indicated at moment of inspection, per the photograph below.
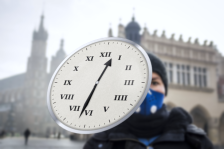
12:32
